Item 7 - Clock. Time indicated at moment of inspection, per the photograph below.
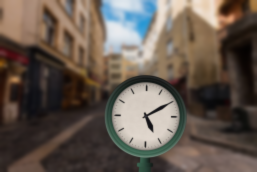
5:10
